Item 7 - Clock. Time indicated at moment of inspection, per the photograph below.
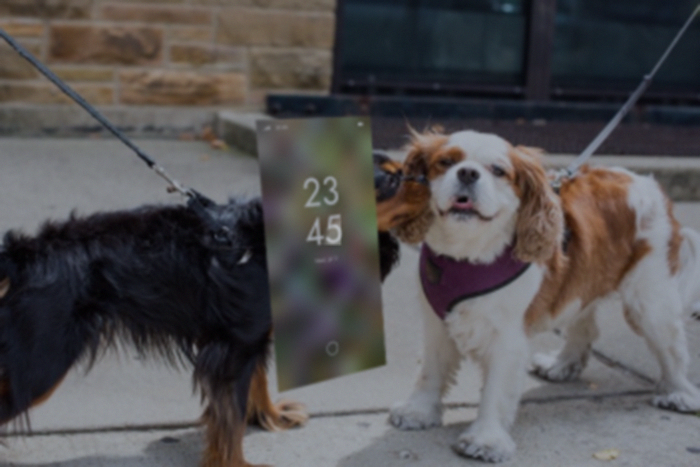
23:45
